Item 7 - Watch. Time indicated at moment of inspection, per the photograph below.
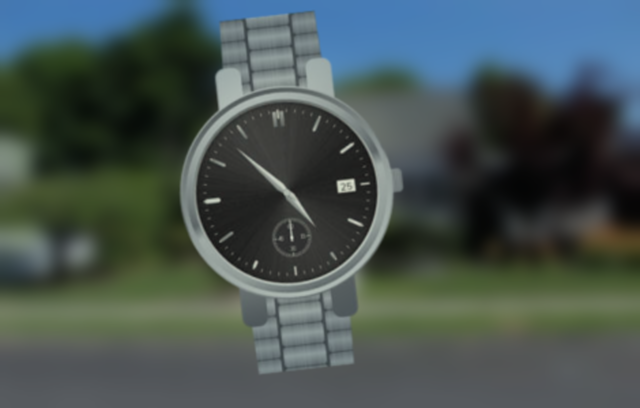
4:53
